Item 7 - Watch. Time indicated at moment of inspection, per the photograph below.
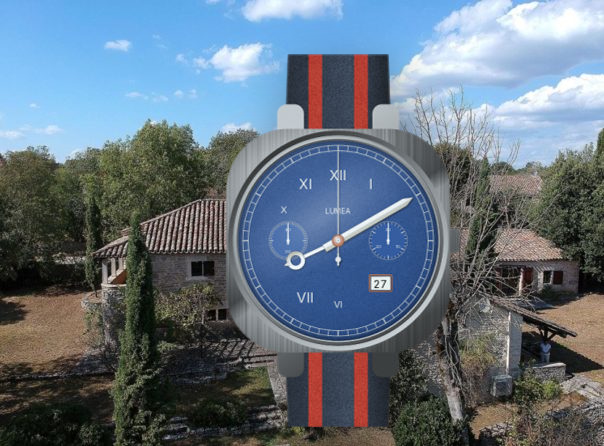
8:10
